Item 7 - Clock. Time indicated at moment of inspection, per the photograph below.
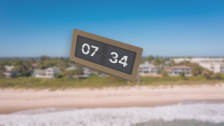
7:34
